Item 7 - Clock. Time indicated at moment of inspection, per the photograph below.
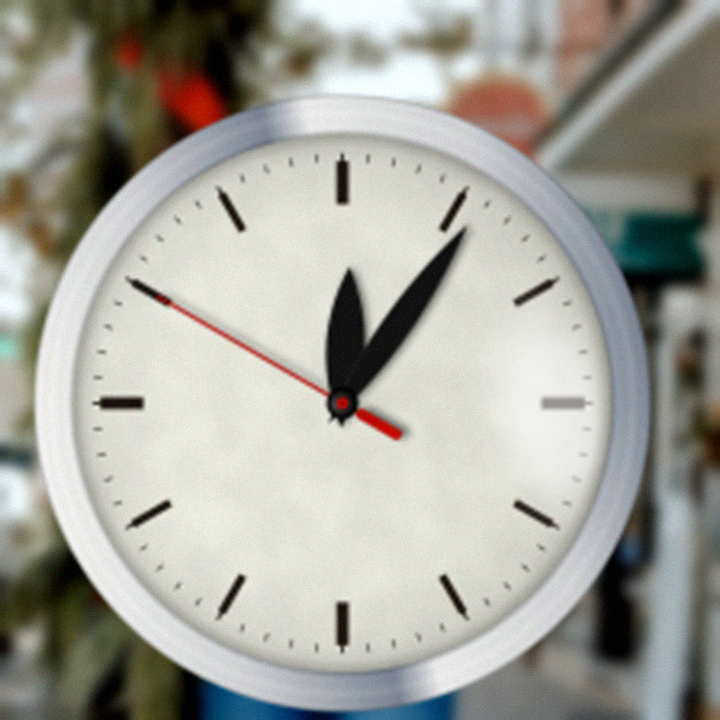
12:05:50
